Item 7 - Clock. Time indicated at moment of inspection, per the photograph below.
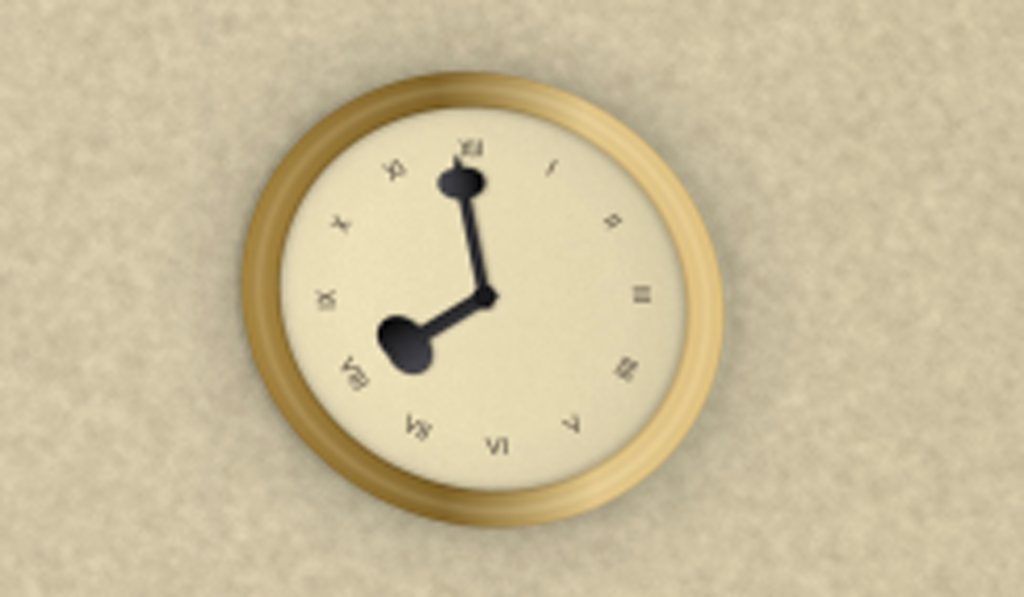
7:59
